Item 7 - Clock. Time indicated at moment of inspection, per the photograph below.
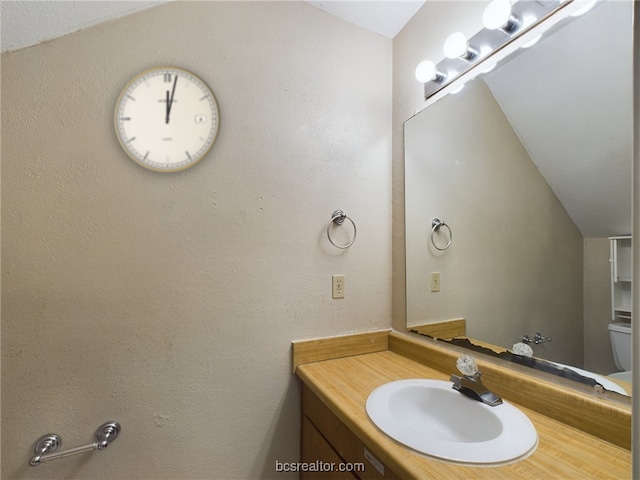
12:02
